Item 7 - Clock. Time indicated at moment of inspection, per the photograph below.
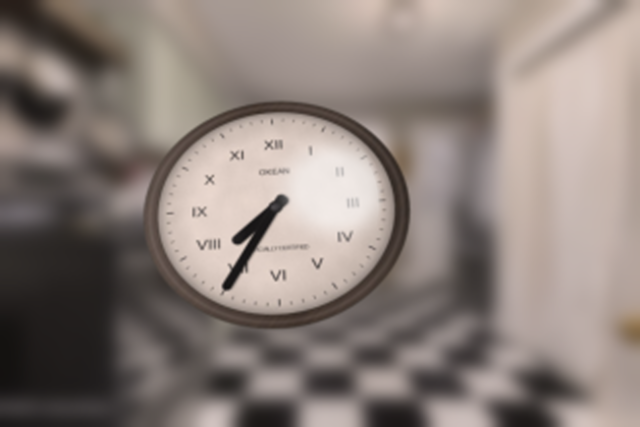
7:35
